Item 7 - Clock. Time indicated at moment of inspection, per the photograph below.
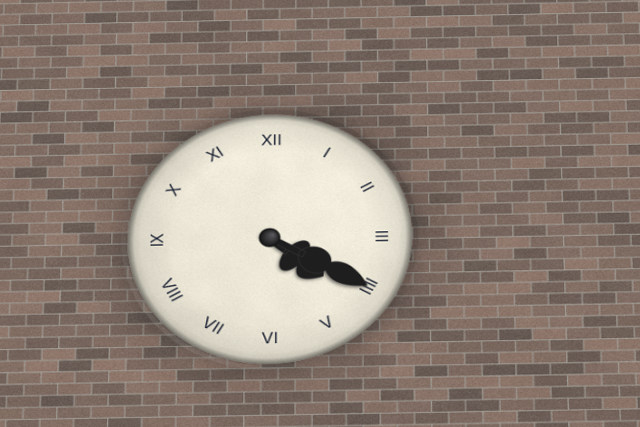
4:20
